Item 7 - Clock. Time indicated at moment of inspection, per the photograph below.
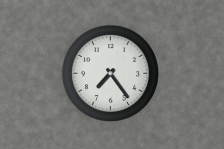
7:24
